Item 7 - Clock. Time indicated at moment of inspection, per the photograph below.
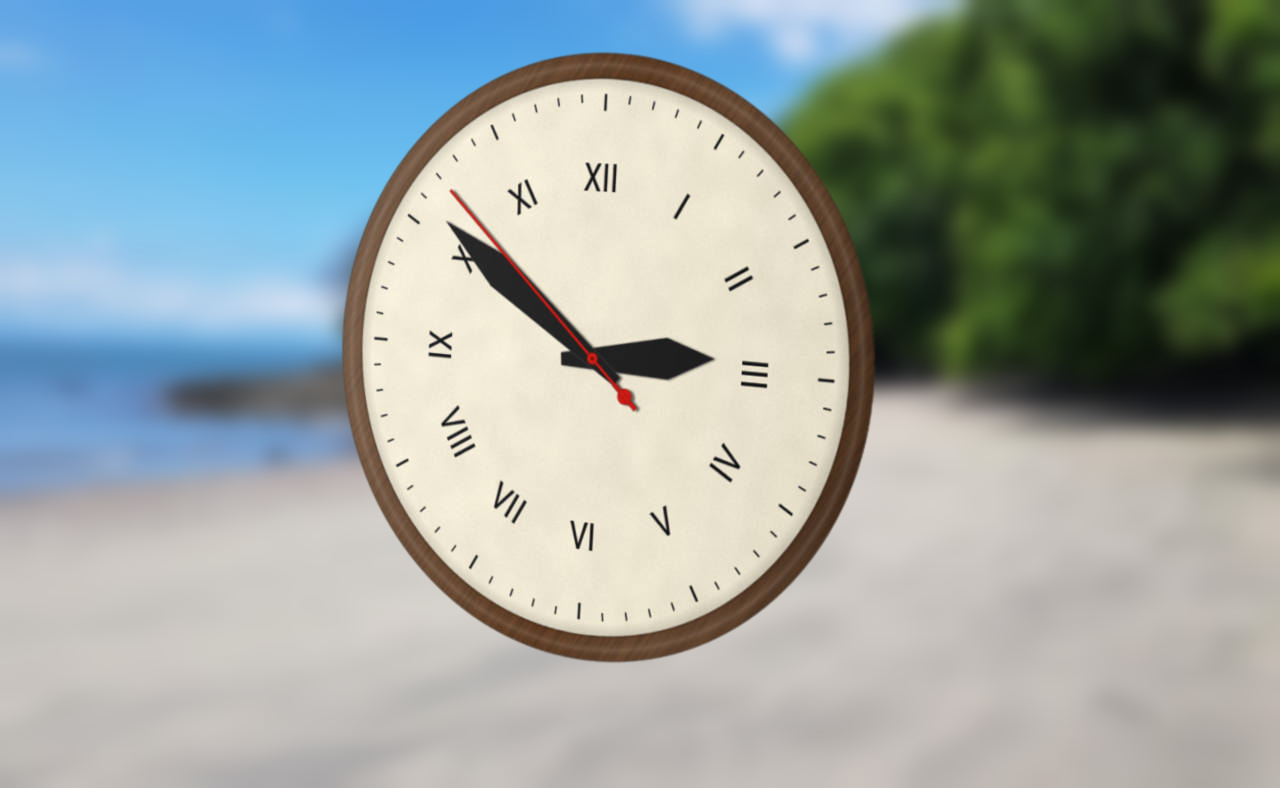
2:50:52
